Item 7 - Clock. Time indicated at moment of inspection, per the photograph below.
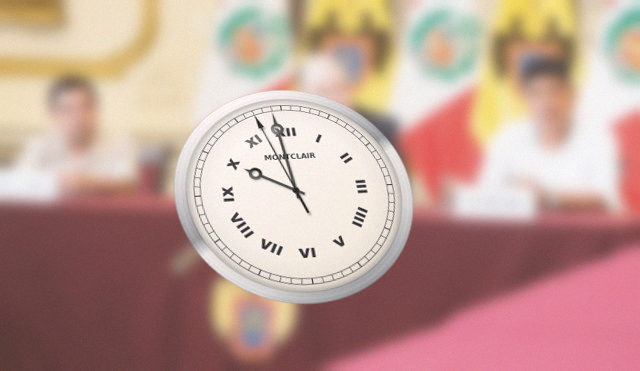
9:58:57
